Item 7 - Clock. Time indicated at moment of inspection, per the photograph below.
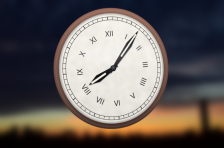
8:07
